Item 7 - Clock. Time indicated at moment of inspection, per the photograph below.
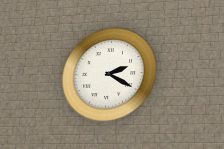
2:20
